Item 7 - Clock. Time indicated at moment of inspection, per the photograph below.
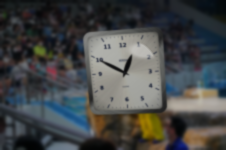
12:50
